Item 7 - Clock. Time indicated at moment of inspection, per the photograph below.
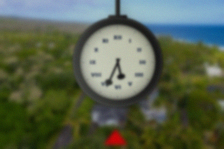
5:34
